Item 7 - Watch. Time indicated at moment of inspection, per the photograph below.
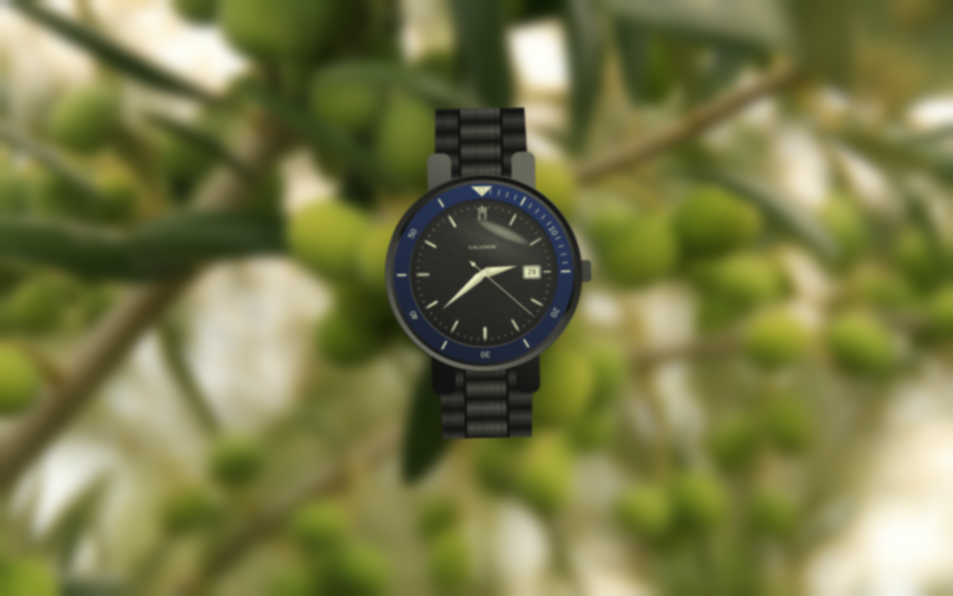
2:38:22
